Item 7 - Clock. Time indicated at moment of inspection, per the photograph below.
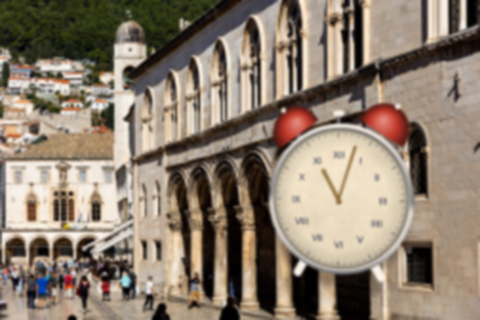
11:03
